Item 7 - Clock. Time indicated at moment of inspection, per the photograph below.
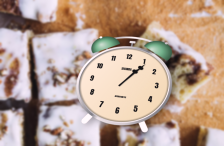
1:06
